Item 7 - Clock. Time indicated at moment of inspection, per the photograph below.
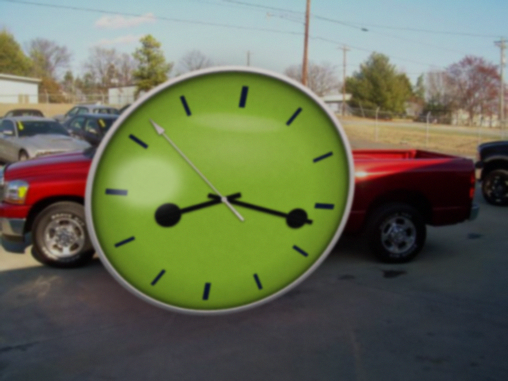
8:16:52
